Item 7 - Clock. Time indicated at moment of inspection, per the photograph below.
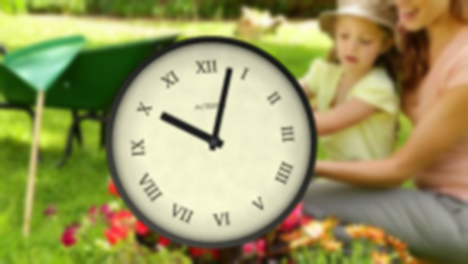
10:03
